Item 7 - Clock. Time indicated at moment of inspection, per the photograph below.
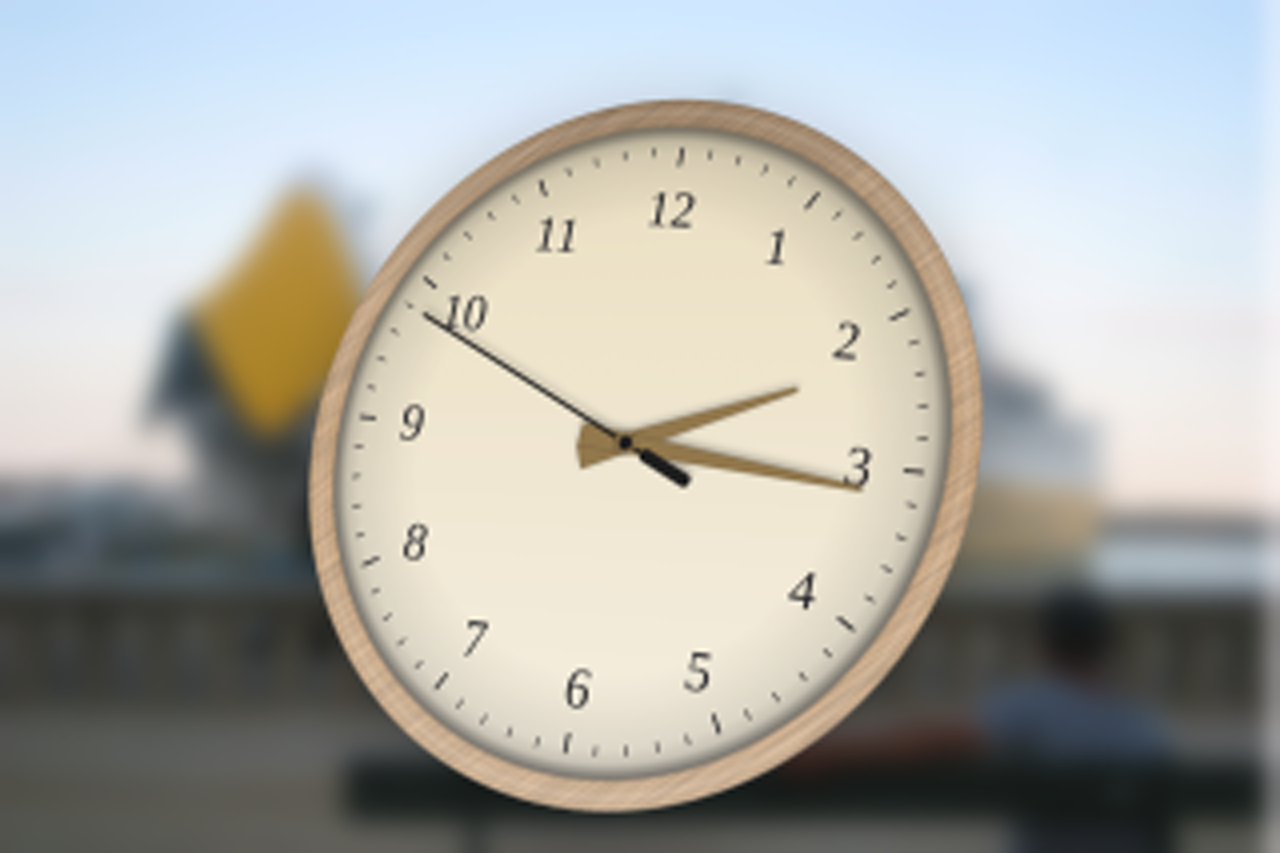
2:15:49
